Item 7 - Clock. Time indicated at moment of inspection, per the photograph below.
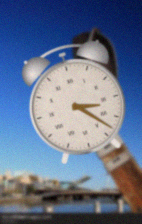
3:23
